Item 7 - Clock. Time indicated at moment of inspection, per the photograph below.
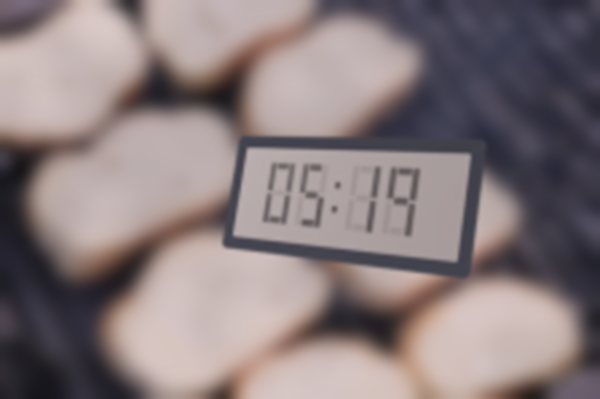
5:19
